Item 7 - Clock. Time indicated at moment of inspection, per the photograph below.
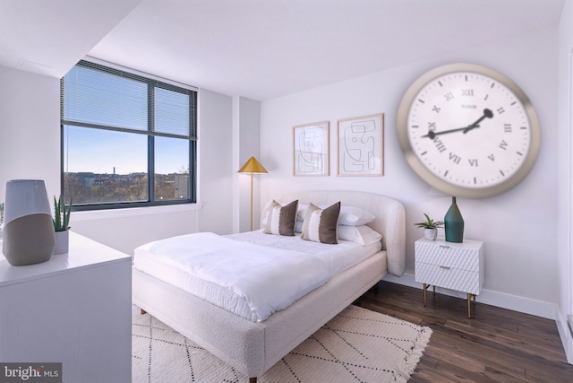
1:43
